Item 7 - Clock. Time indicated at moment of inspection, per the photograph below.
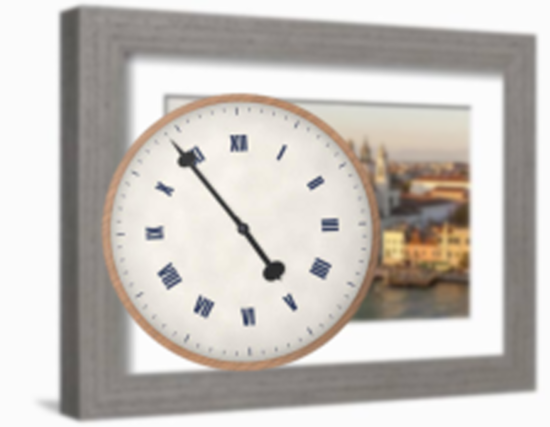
4:54
